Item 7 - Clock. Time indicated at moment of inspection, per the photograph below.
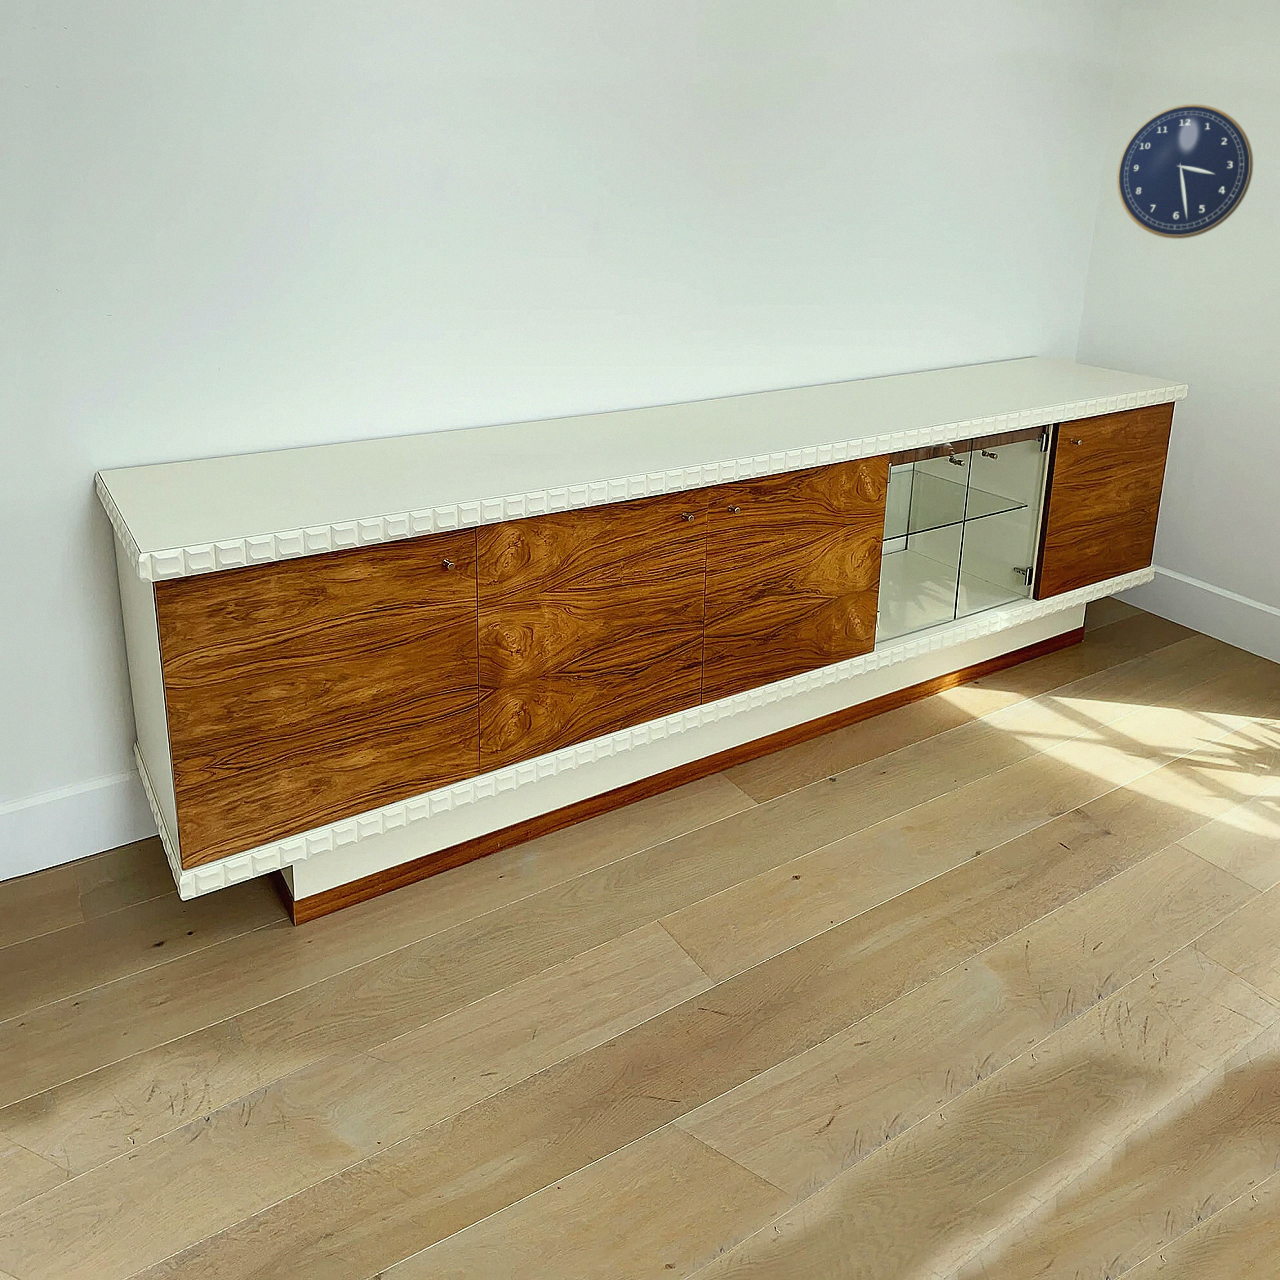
3:28
